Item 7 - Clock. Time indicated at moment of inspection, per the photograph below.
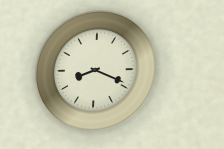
8:19
